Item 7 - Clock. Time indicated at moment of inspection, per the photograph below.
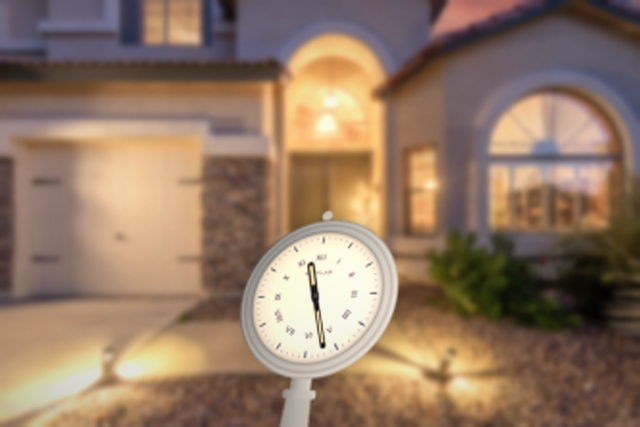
11:27
